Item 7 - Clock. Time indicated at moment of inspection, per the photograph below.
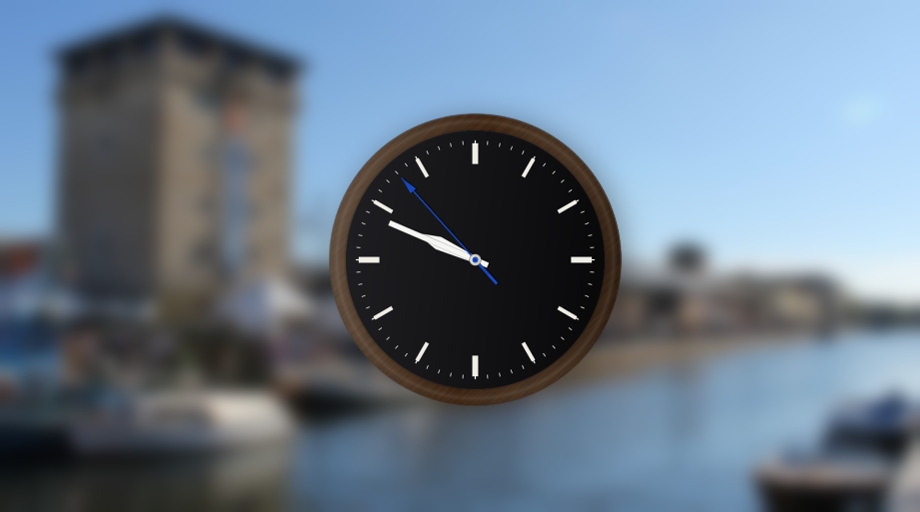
9:48:53
